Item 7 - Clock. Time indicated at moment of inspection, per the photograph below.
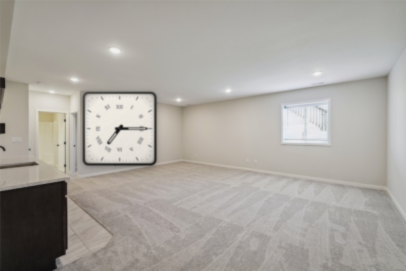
7:15
